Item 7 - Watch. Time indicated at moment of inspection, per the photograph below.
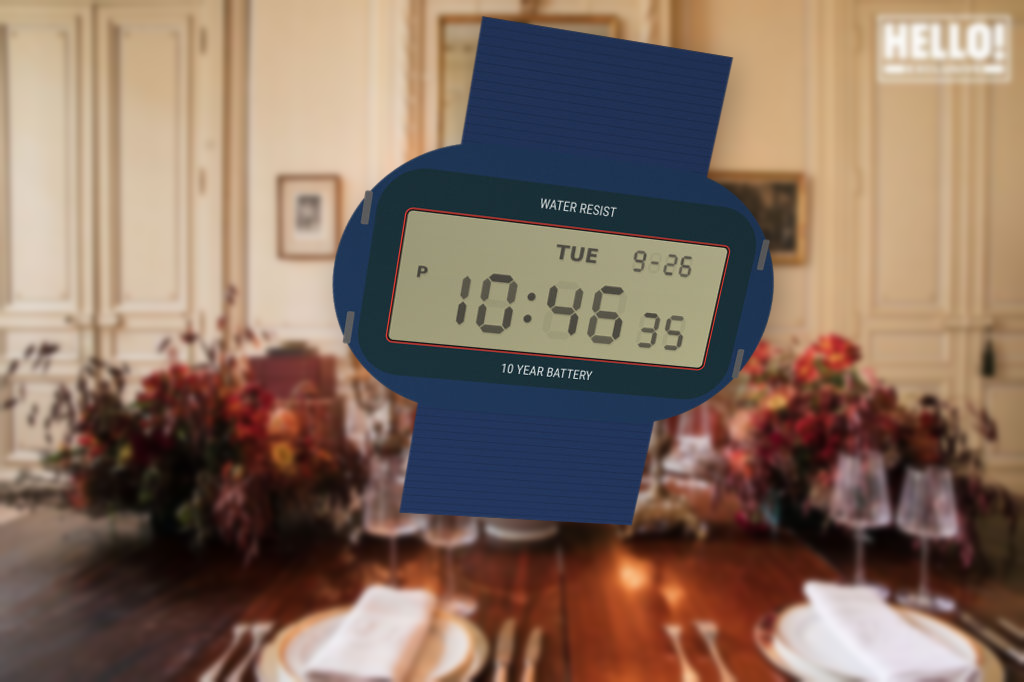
10:46:35
